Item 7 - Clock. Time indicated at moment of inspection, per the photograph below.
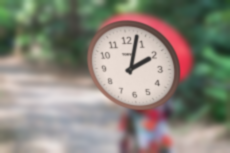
2:03
